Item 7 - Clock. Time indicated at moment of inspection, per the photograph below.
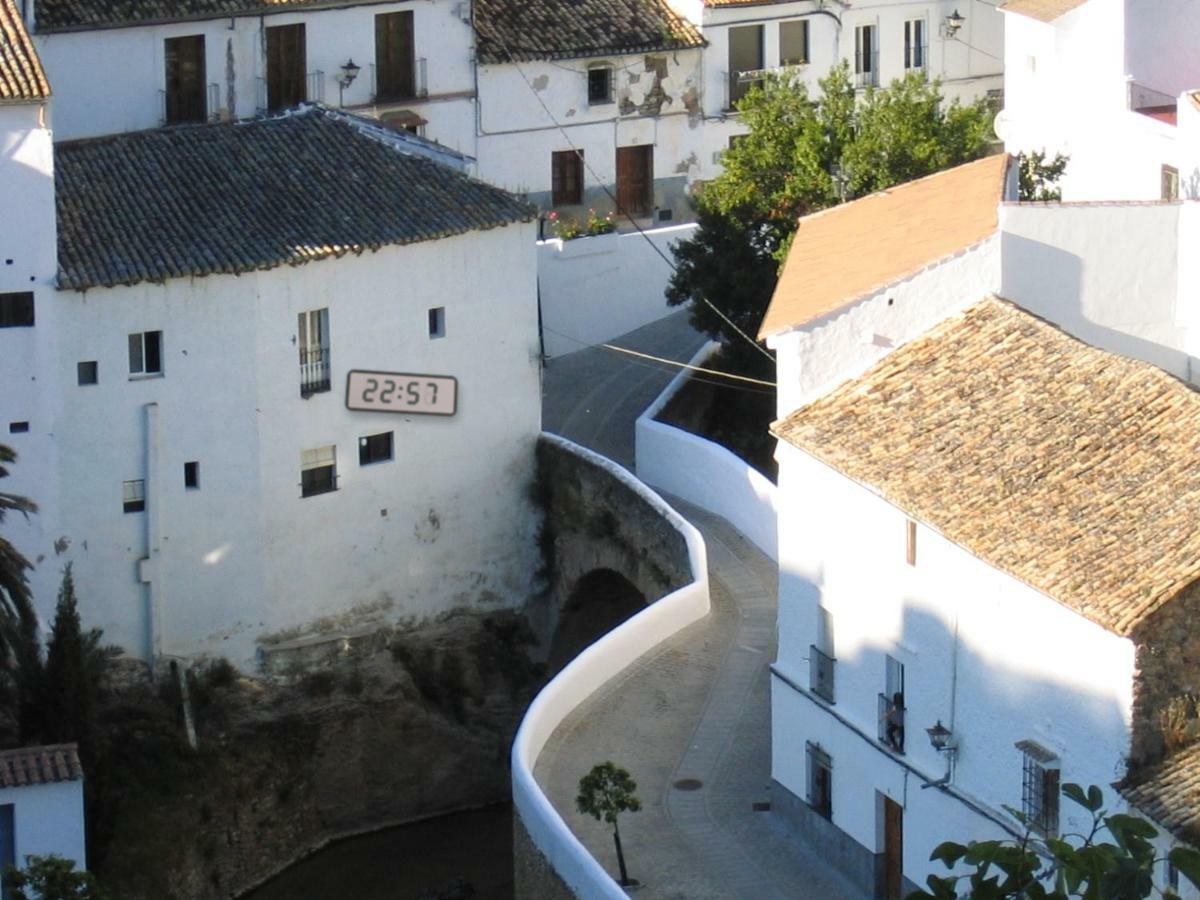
22:57
